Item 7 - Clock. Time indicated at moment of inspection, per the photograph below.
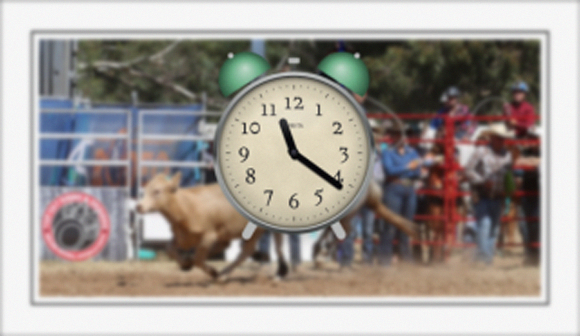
11:21
